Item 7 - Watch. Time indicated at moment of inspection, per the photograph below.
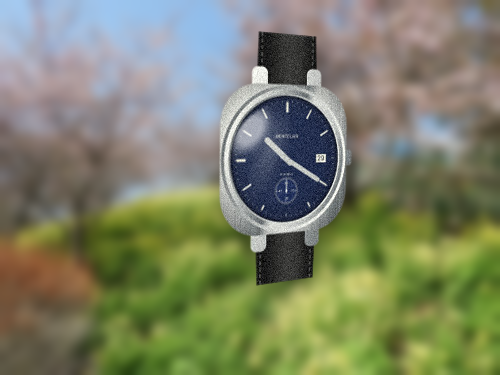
10:20
